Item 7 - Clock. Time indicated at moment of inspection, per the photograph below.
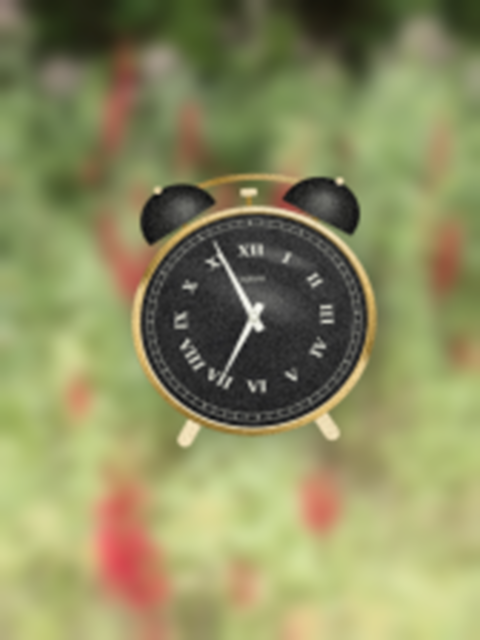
6:56
